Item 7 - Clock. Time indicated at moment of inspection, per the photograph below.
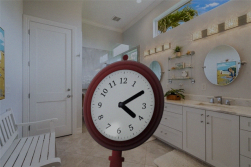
4:10
